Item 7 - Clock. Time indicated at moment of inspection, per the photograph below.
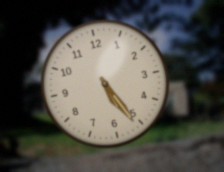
5:26
